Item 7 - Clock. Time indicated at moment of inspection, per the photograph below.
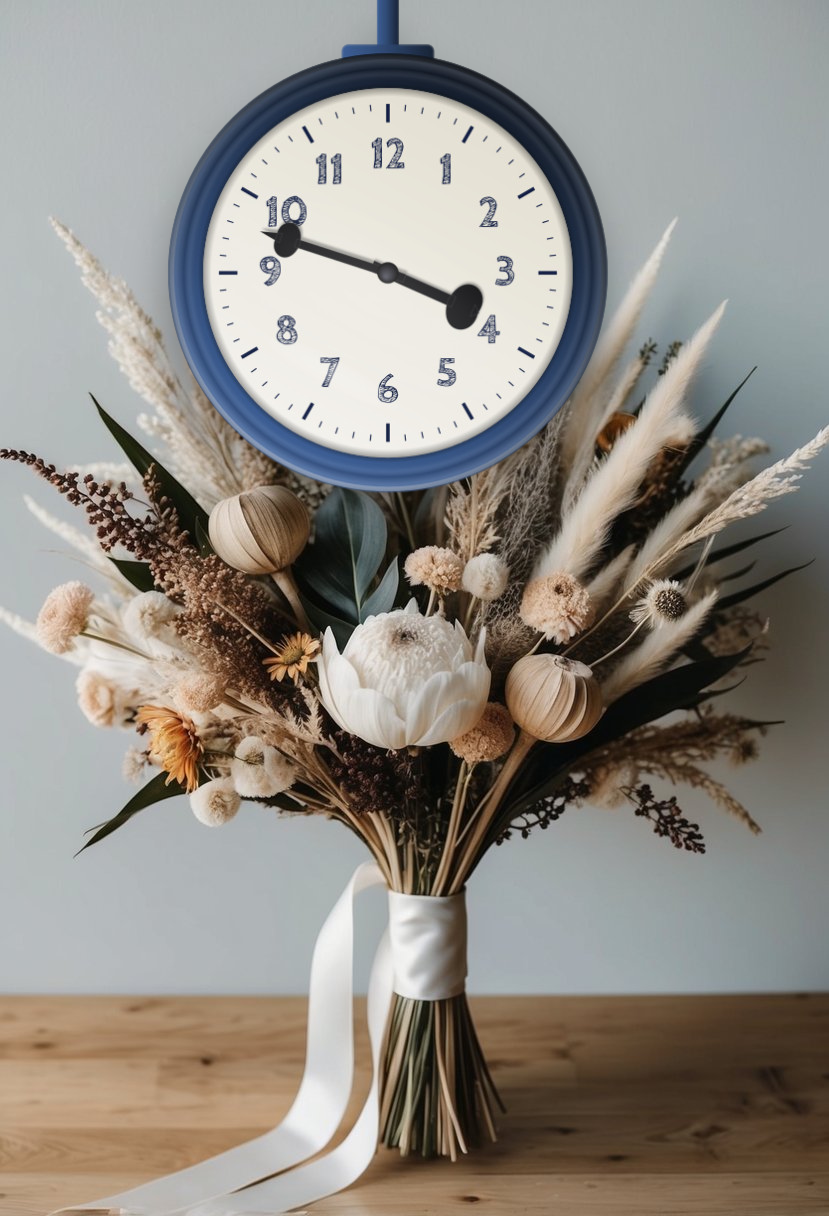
3:48
